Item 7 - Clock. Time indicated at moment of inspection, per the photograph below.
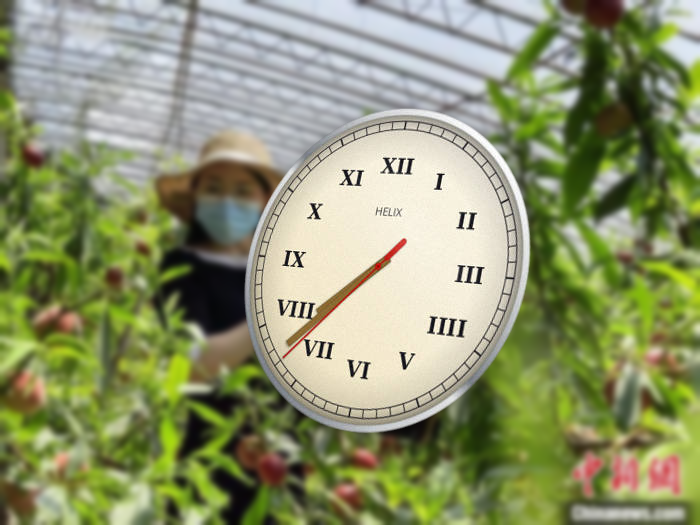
7:37:37
